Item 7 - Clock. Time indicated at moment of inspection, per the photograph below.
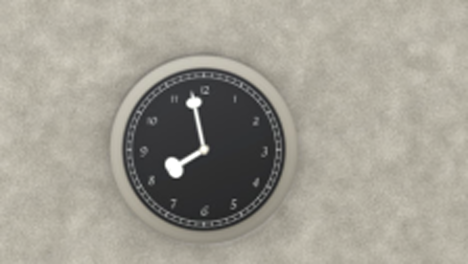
7:58
